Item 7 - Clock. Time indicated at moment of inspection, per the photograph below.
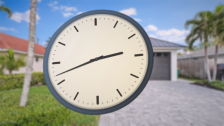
2:42
